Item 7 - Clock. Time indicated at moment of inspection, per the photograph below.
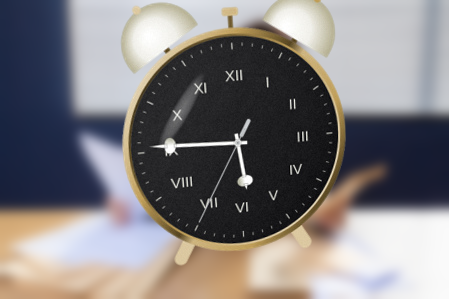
5:45:35
